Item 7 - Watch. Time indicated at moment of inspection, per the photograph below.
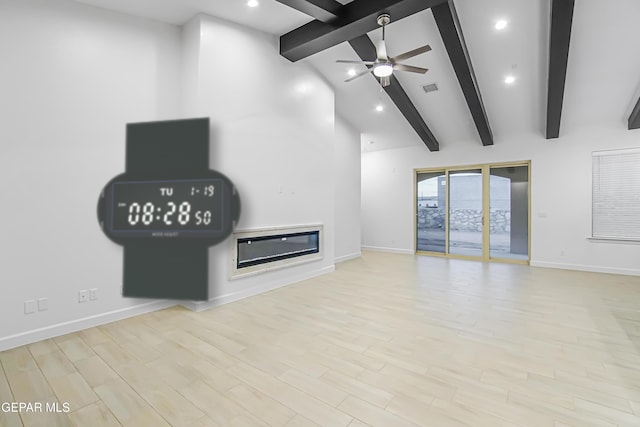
8:28:50
